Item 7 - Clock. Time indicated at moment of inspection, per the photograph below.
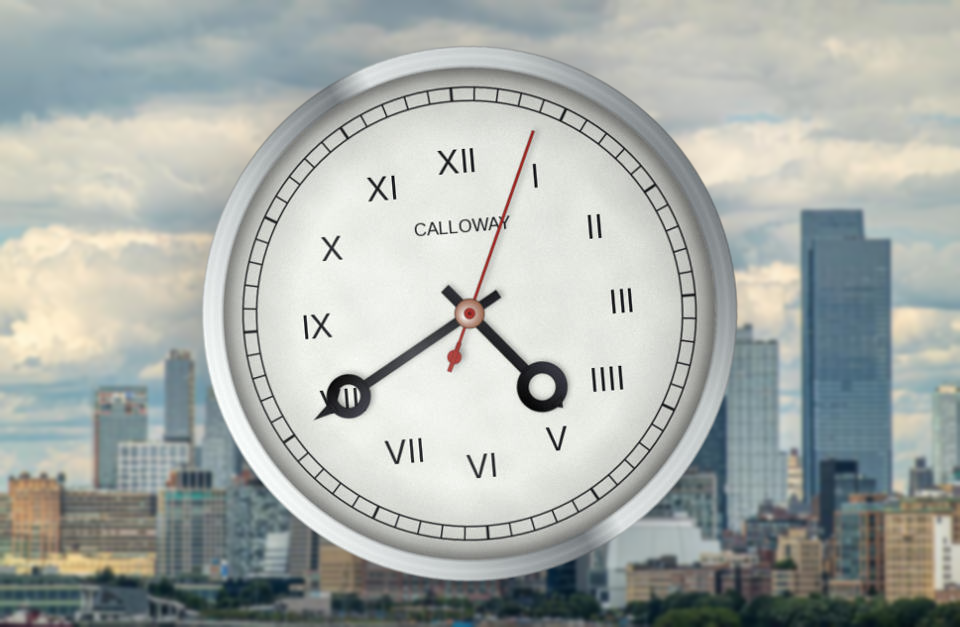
4:40:04
